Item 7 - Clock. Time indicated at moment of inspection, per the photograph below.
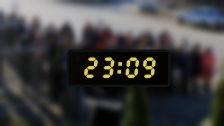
23:09
